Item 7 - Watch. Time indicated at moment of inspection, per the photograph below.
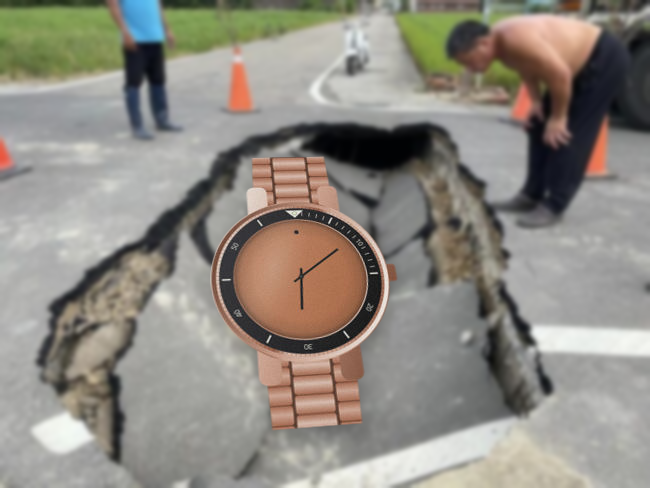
6:09
